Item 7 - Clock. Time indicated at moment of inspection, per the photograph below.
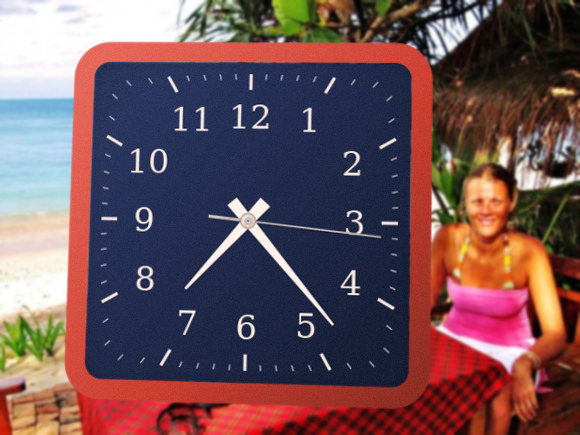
7:23:16
